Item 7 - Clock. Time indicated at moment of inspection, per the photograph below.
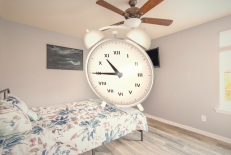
10:45
